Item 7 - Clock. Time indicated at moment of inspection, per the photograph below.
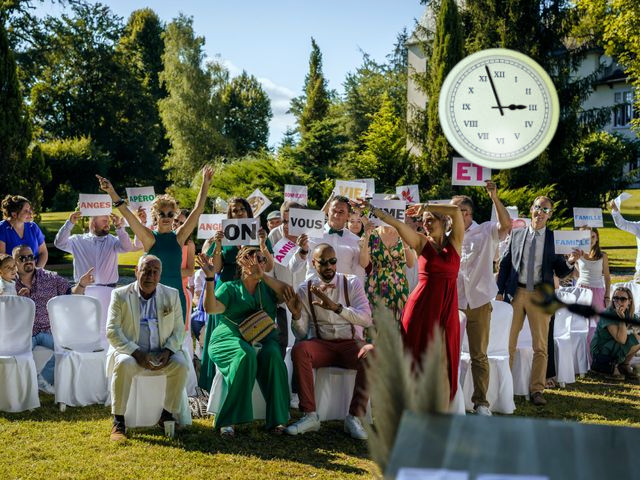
2:57
